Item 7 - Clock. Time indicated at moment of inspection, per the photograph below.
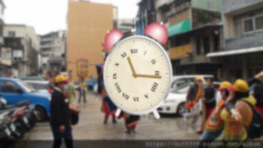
11:16
